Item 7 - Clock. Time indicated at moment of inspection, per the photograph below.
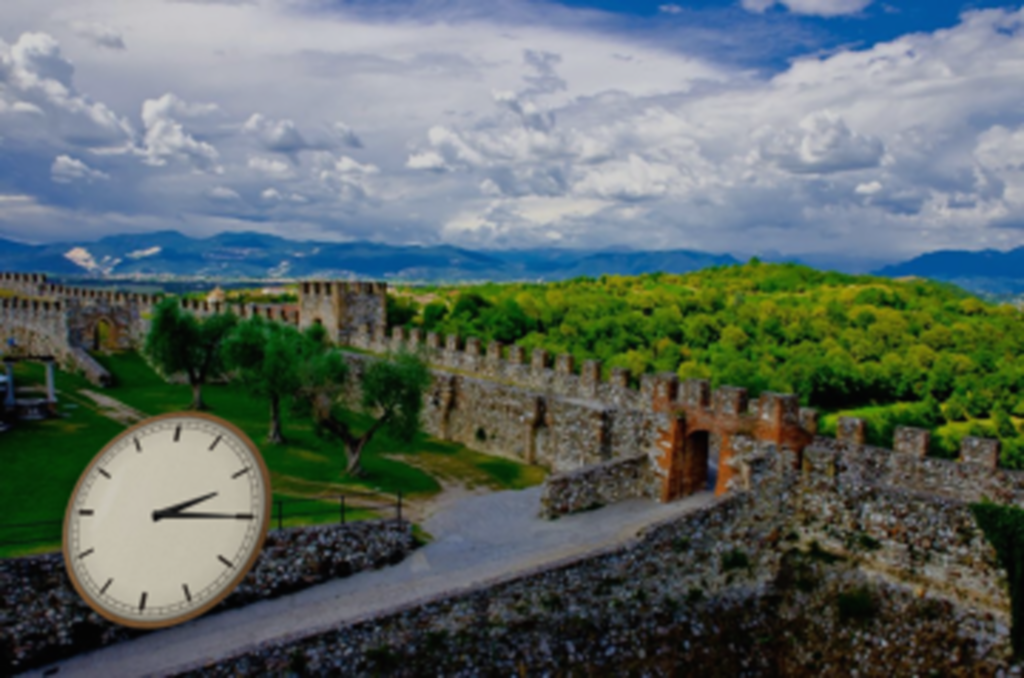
2:15
